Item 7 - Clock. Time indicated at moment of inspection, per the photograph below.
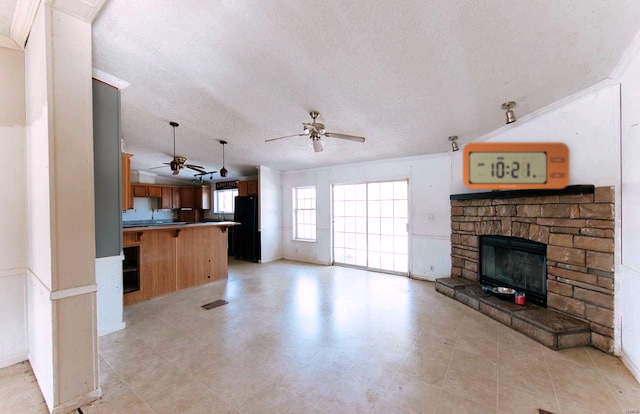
10:21
